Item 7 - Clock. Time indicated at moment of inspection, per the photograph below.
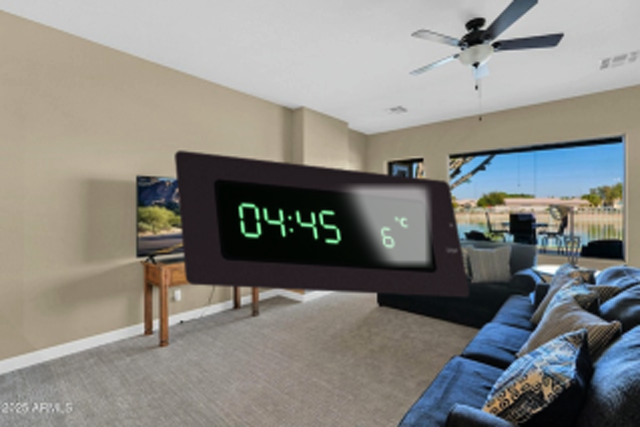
4:45
